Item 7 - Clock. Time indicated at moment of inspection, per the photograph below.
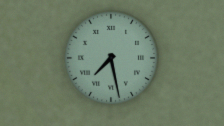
7:28
